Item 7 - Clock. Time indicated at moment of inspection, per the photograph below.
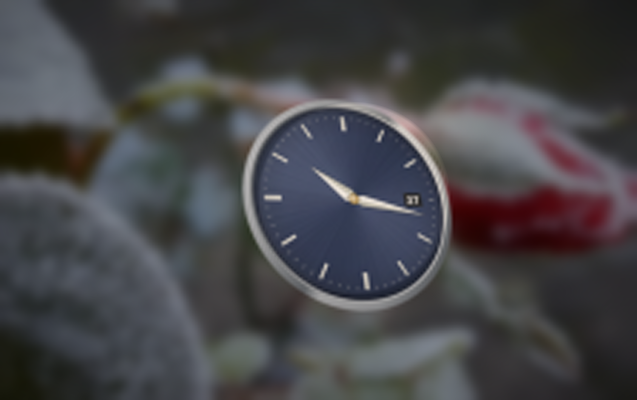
10:17
